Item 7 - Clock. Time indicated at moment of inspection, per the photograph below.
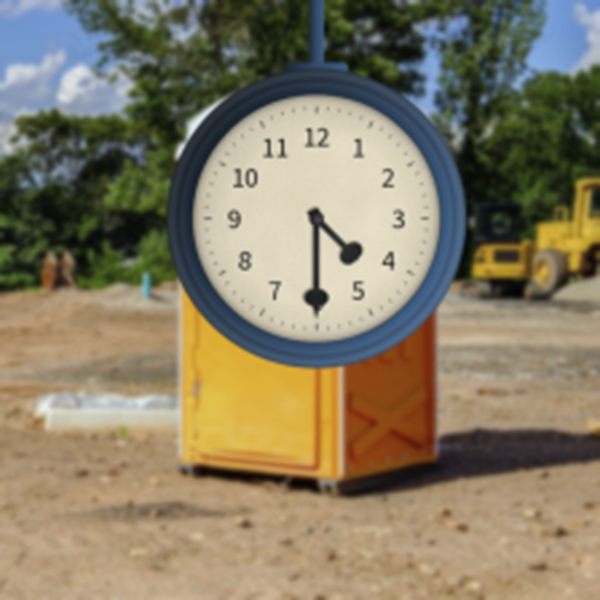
4:30
